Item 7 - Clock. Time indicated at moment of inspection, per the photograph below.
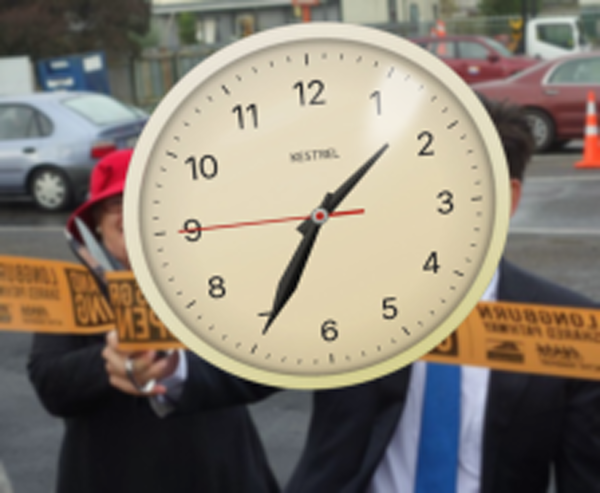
1:34:45
